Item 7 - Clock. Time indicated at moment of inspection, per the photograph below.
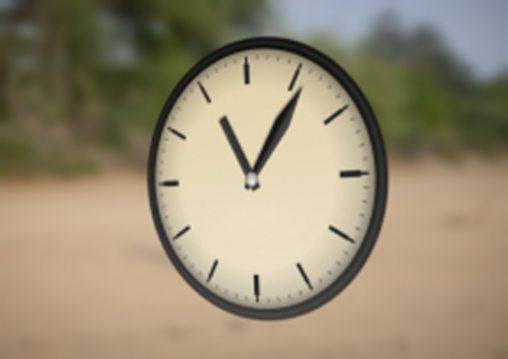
11:06
